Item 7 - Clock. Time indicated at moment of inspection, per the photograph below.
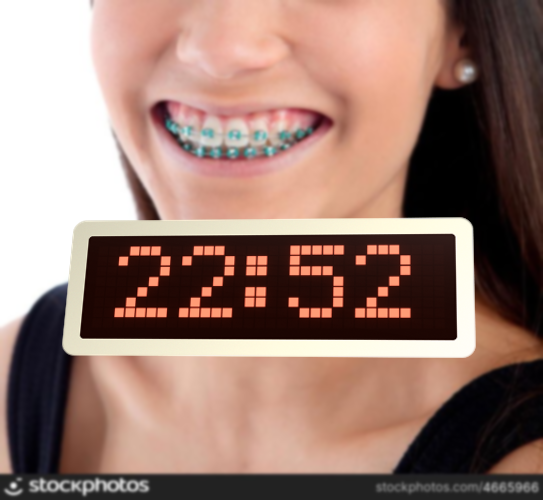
22:52
